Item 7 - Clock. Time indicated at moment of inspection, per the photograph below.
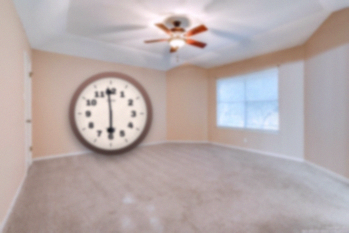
5:59
